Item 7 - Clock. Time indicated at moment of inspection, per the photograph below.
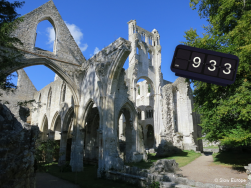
9:33
